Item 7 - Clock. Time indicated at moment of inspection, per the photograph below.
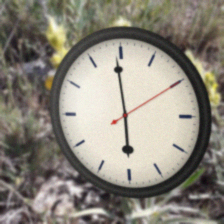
5:59:10
